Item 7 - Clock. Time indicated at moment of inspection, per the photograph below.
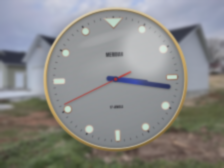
3:16:41
